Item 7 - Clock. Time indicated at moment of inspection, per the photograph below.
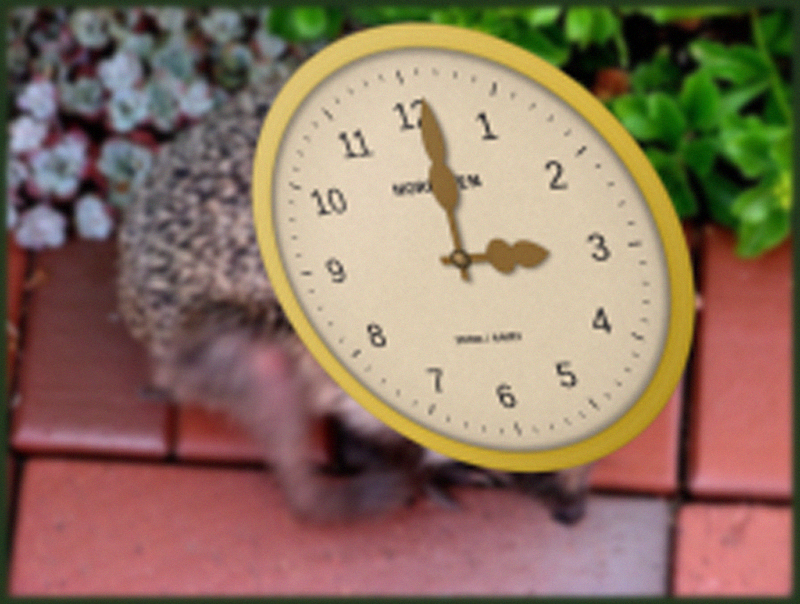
3:01
